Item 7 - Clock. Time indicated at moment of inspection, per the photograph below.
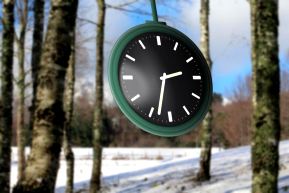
2:33
